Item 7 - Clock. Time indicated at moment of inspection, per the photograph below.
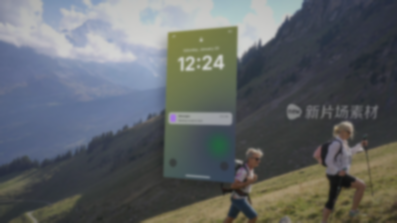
12:24
